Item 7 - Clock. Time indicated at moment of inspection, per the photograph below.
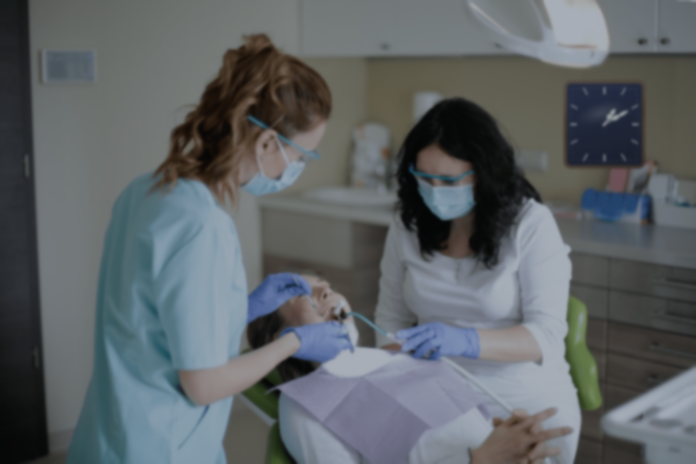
1:10
